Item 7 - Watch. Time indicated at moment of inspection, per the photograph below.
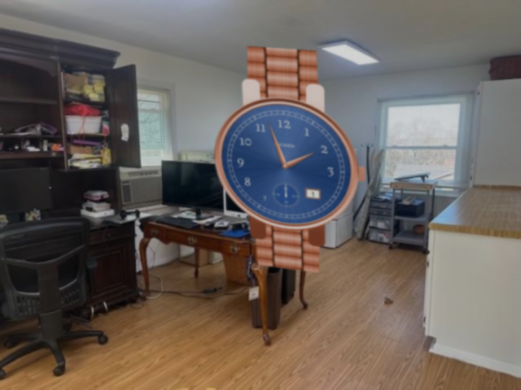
1:57
